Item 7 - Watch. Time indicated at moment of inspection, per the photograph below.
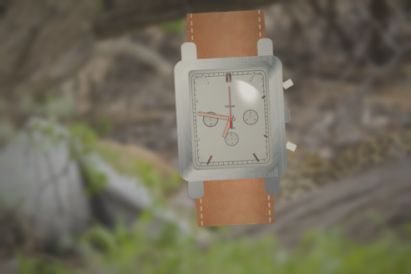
6:47
